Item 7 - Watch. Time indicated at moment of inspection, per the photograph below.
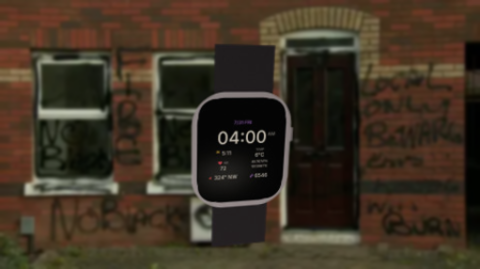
4:00
